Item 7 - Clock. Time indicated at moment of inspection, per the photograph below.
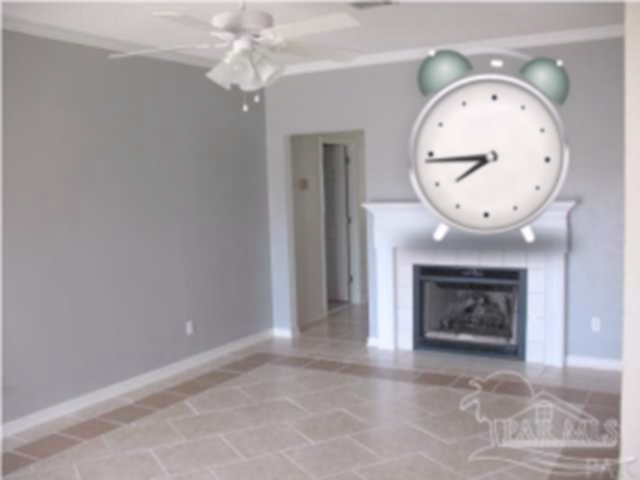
7:44
